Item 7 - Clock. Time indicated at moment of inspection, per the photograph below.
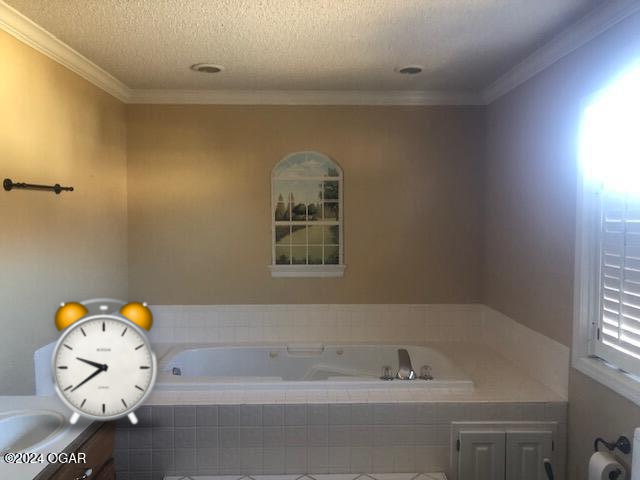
9:39
